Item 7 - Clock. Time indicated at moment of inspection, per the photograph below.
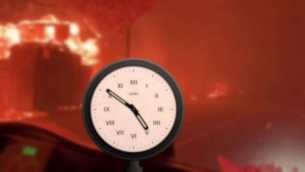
4:51
